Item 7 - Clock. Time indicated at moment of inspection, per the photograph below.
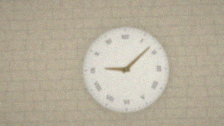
9:08
